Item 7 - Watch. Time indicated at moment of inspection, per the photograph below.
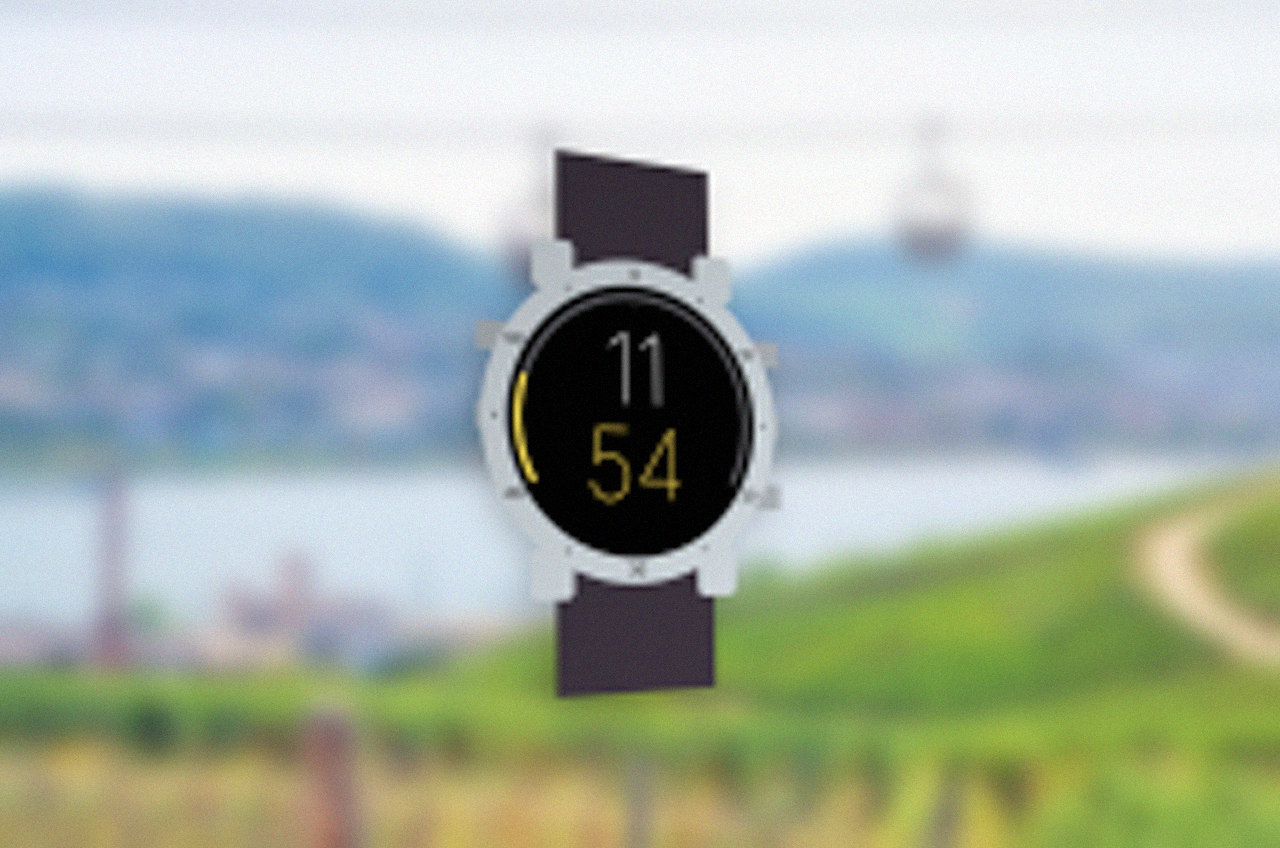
11:54
